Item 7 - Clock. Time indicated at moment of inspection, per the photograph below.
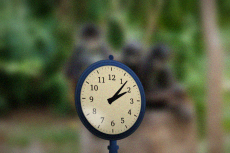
2:07
